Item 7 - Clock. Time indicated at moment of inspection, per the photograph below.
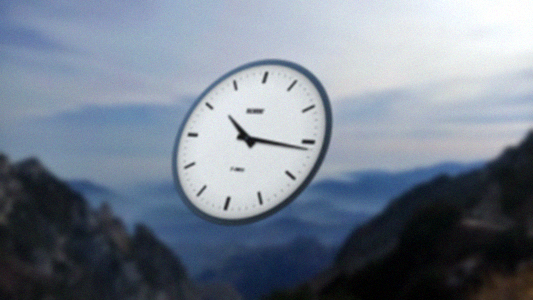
10:16
